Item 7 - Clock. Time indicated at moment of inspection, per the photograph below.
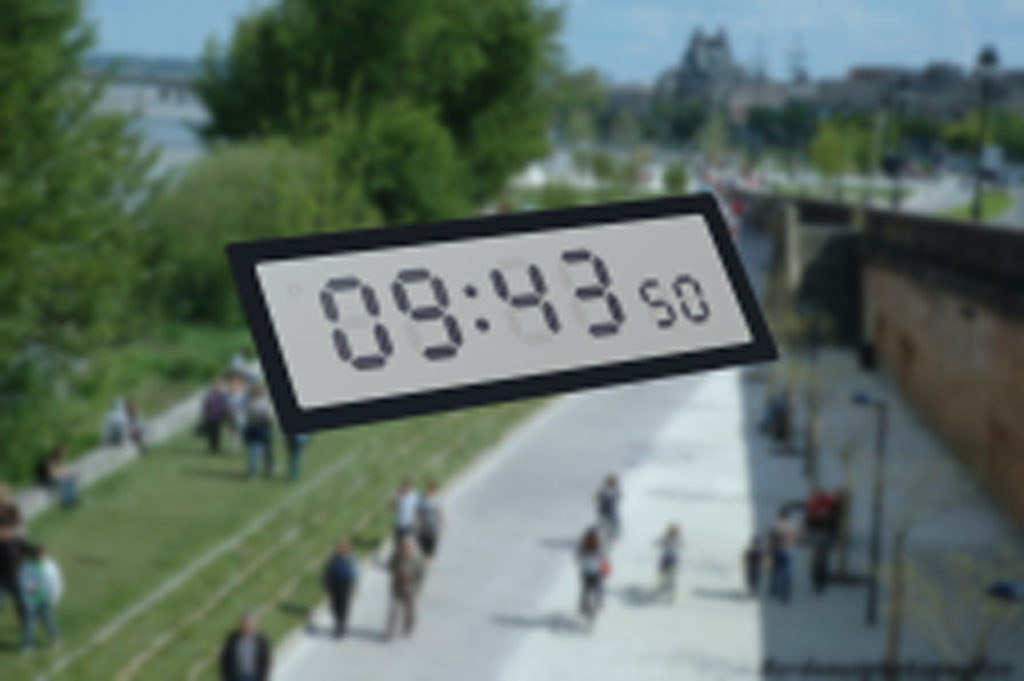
9:43:50
